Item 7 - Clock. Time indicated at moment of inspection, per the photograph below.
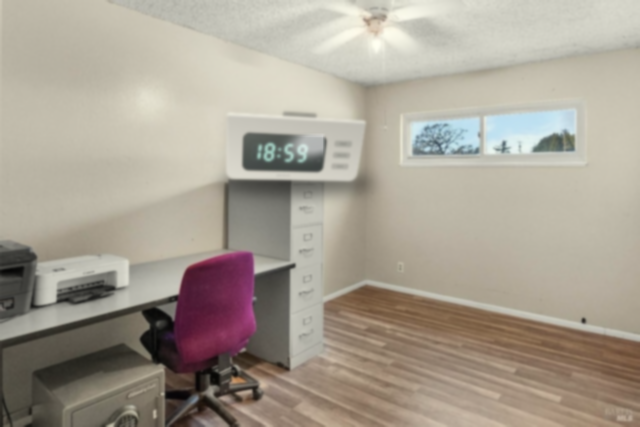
18:59
